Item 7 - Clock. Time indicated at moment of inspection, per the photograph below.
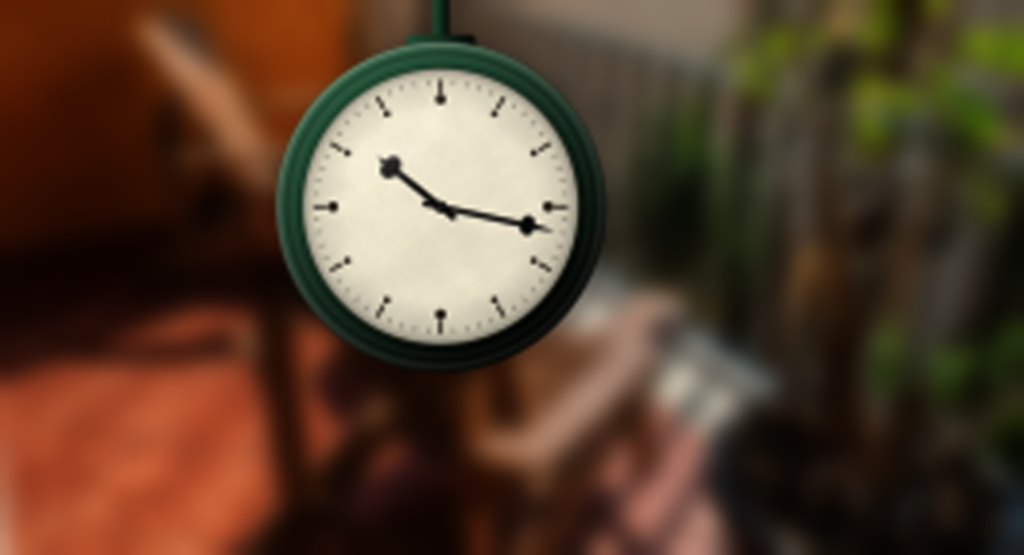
10:17
